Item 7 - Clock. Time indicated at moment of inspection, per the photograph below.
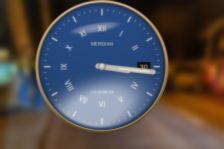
3:16
